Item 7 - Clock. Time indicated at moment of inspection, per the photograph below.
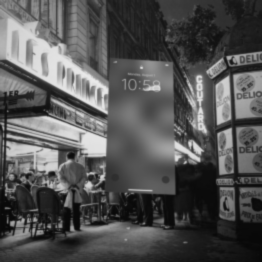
10:58
